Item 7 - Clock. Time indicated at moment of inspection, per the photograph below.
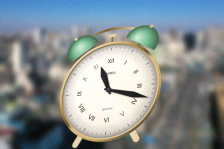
11:18
